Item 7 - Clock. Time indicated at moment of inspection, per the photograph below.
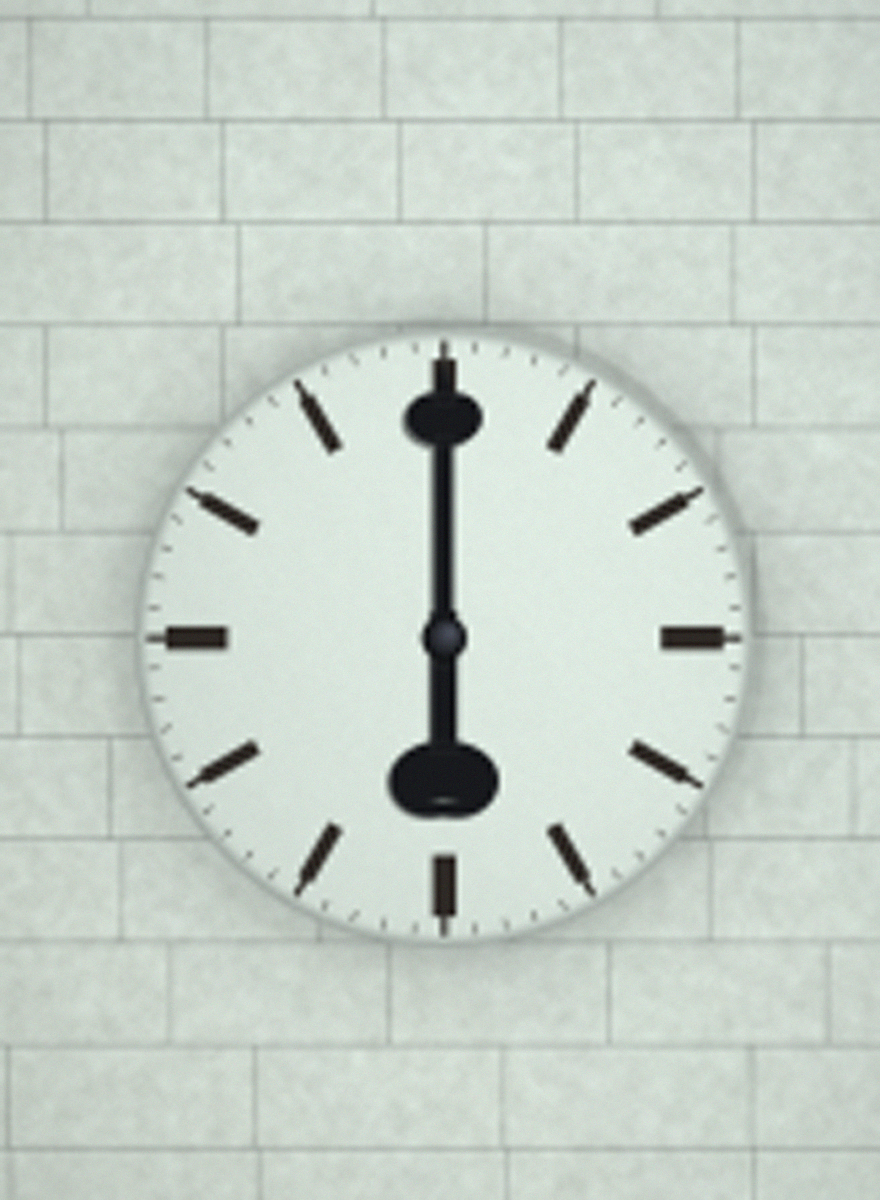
6:00
